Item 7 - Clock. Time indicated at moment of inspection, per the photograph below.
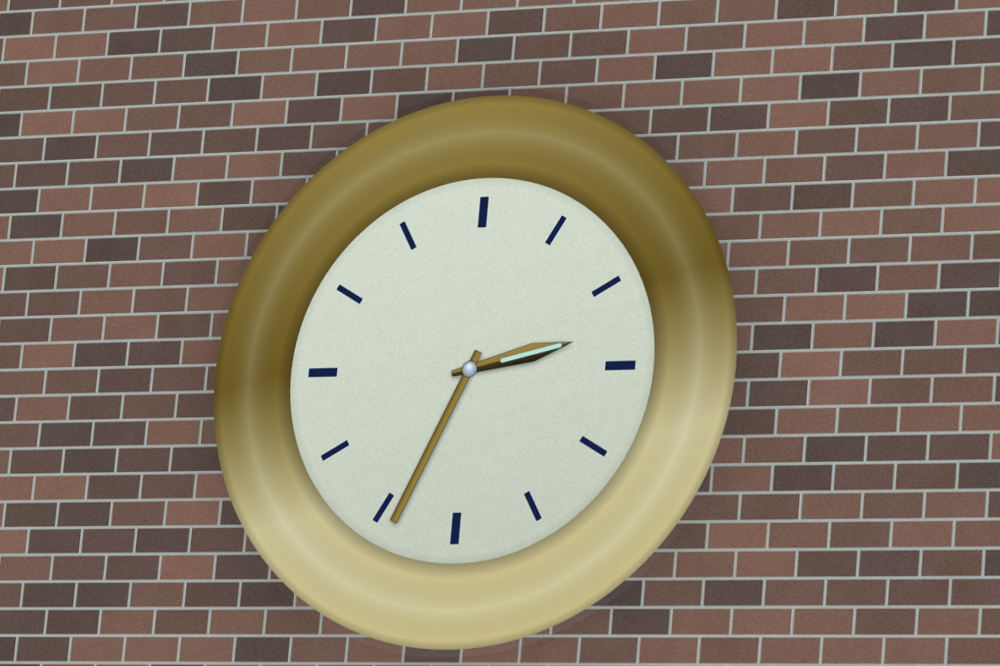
2:34
